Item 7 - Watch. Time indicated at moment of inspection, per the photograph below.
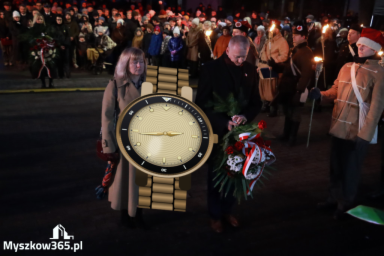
2:44
